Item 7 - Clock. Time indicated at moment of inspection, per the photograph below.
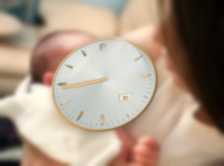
8:44
